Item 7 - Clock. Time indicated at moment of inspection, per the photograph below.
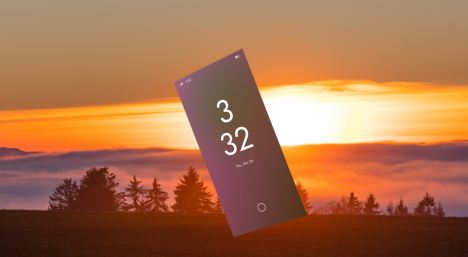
3:32
